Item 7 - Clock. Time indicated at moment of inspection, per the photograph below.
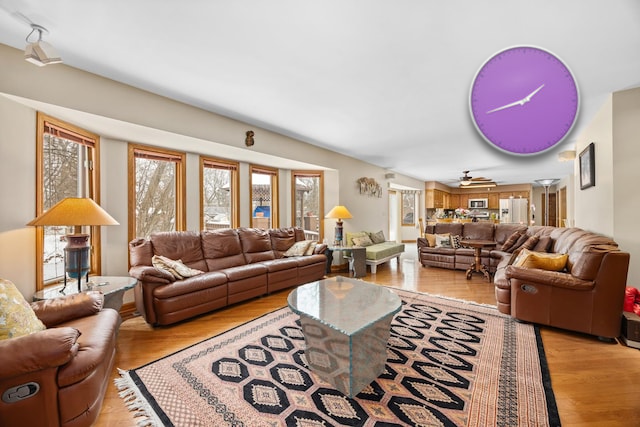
1:42
